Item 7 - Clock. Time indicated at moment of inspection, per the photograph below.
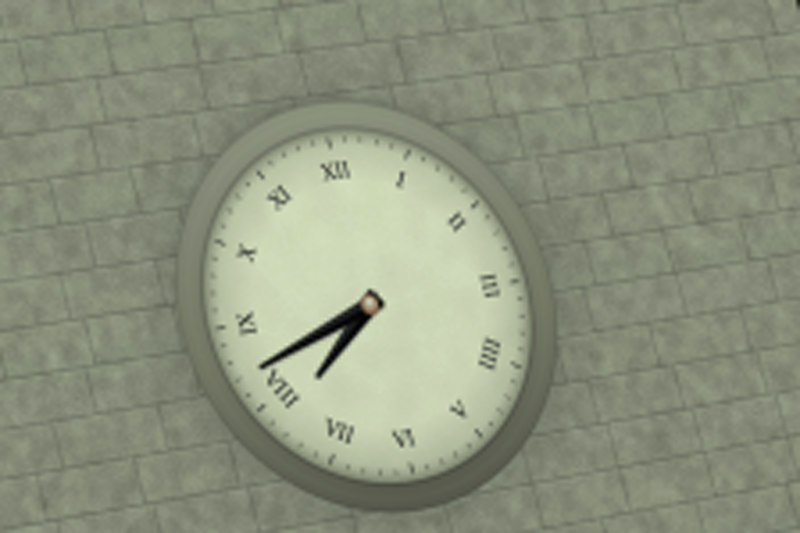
7:42
